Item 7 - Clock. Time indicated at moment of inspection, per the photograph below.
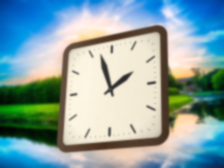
1:57
